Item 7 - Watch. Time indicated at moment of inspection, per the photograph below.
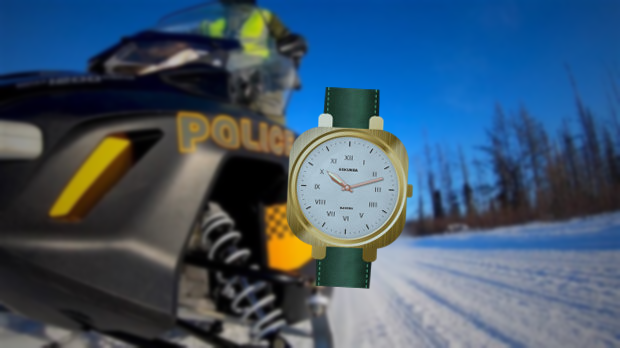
10:12
